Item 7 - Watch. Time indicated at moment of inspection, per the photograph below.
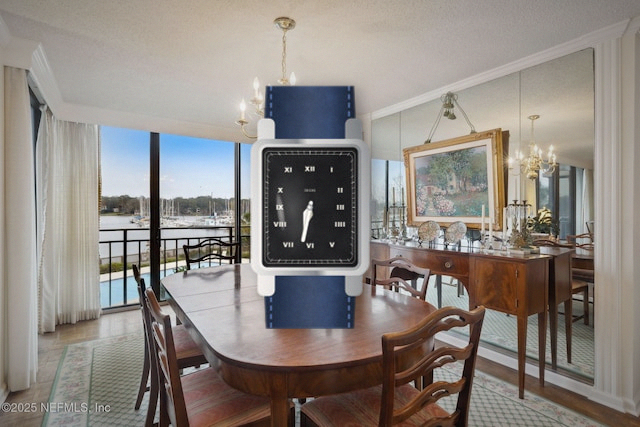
6:32
